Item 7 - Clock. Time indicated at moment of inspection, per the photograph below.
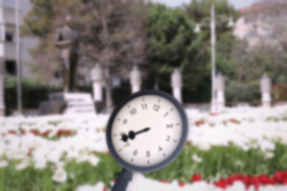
7:38
